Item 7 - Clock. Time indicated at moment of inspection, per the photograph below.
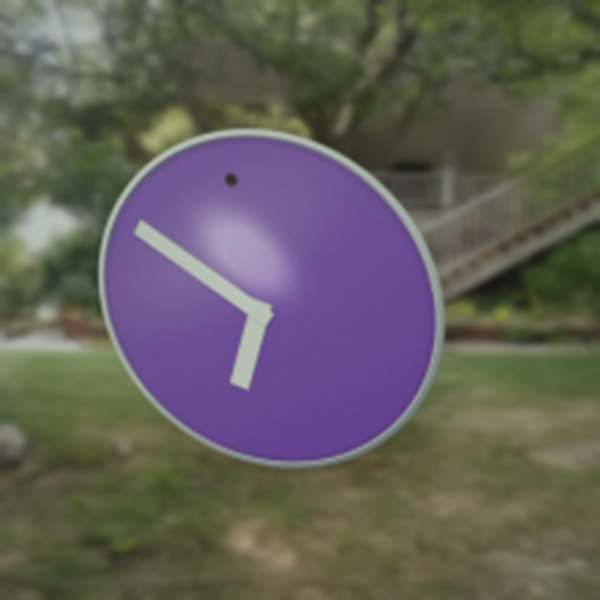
6:52
